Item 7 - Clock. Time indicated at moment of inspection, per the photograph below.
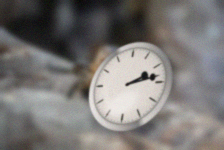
2:13
